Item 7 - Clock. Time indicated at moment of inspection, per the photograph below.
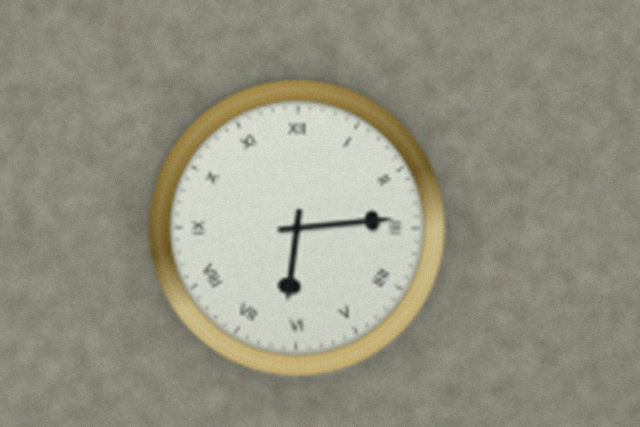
6:14
